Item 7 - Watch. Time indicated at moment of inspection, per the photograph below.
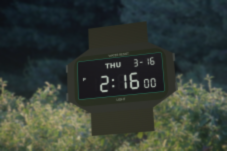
2:16
